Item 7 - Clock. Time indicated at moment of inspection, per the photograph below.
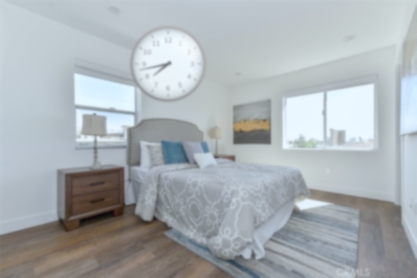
7:43
